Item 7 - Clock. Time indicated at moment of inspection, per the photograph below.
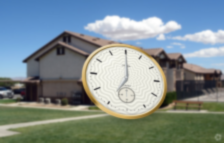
7:00
